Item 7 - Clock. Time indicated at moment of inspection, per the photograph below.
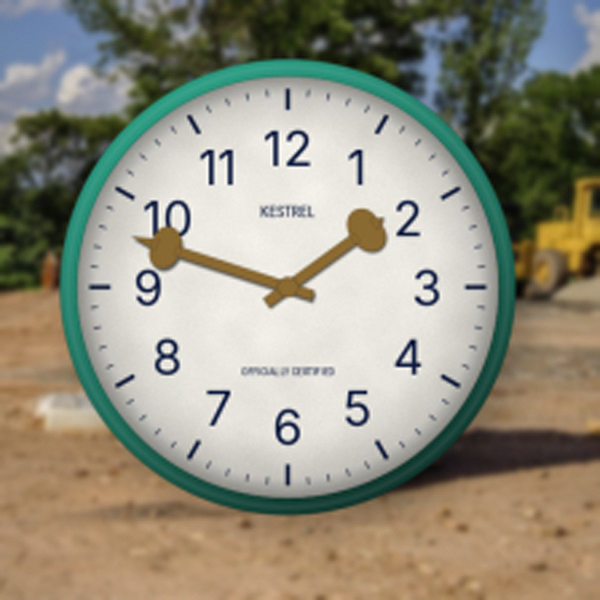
1:48
